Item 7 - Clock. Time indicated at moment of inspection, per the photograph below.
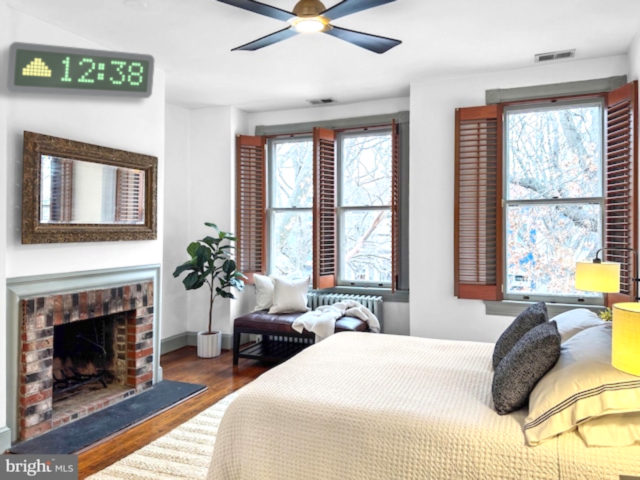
12:38
